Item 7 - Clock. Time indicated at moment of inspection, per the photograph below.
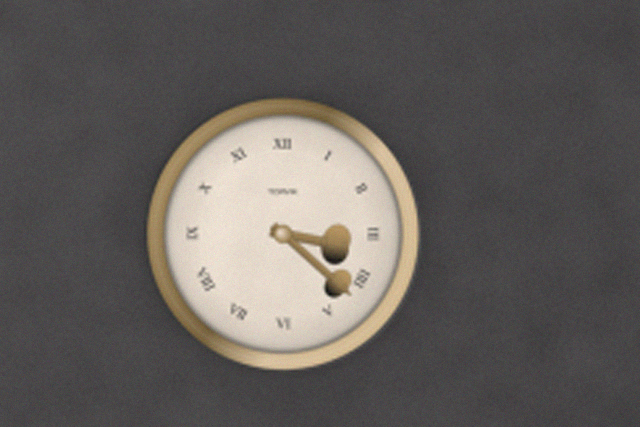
3:22
